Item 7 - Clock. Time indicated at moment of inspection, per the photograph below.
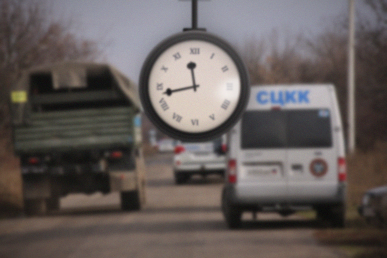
11:43
